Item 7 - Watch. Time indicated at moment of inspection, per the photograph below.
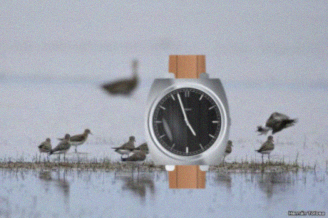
4:57
